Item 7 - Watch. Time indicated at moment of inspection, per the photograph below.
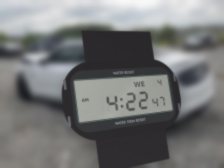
4:22:47
